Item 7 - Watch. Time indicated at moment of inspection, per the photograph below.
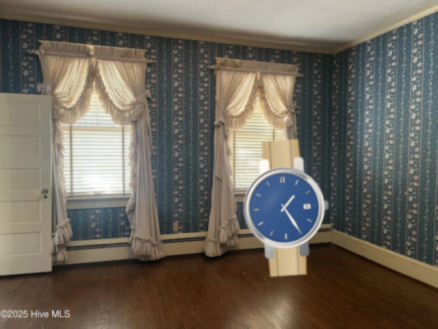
1:25
